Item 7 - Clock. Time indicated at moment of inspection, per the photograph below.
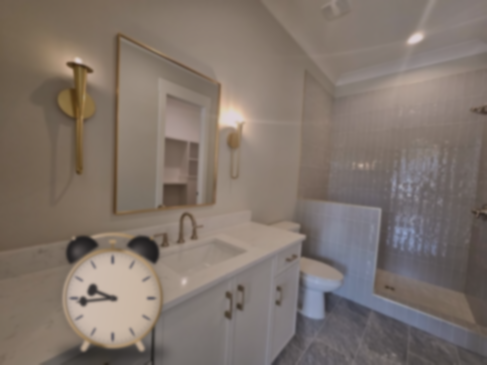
9:44
